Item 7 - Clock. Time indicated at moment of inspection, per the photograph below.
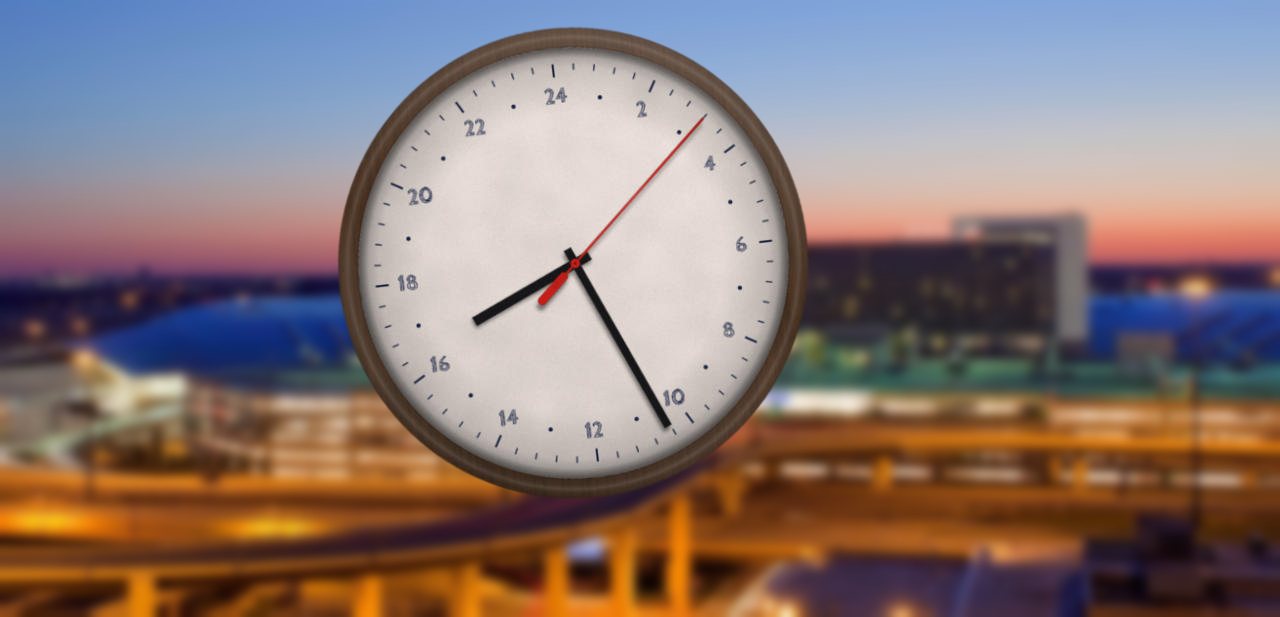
16:26:08
